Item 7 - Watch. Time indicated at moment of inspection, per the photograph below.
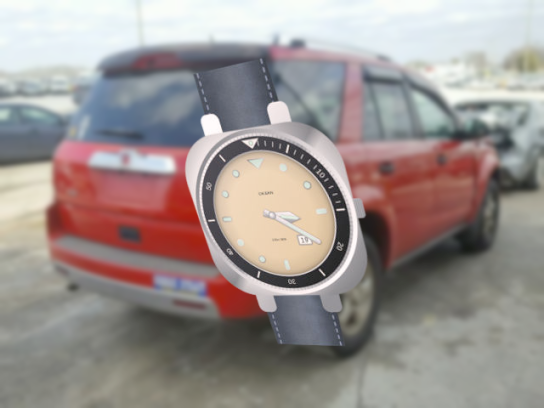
3:21
